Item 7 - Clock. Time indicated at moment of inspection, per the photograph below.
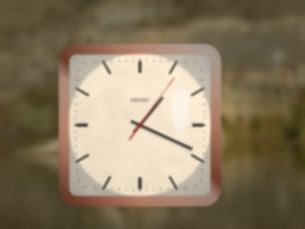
1:19:06
